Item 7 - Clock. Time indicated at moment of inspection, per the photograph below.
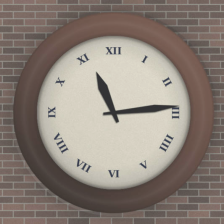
11:14
